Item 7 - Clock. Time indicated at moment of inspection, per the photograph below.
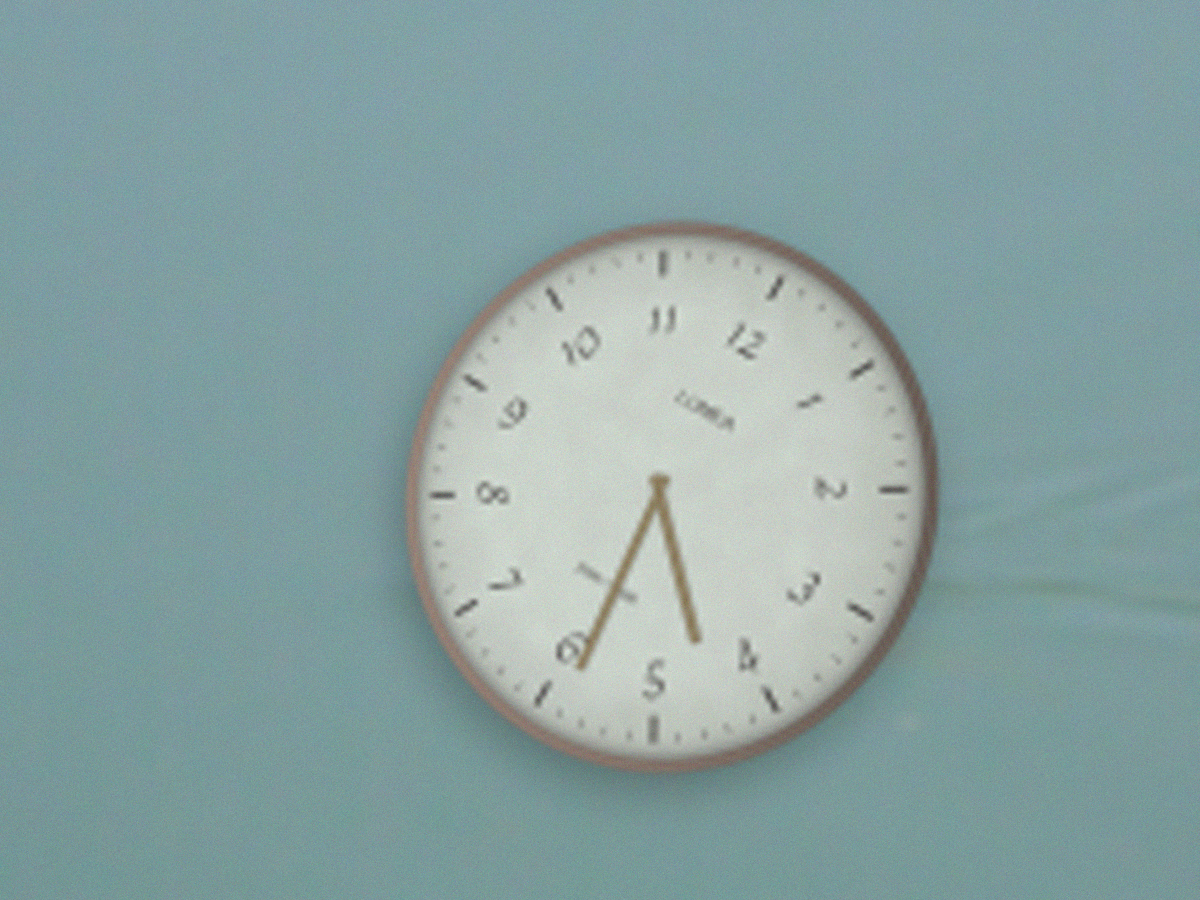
4:29
